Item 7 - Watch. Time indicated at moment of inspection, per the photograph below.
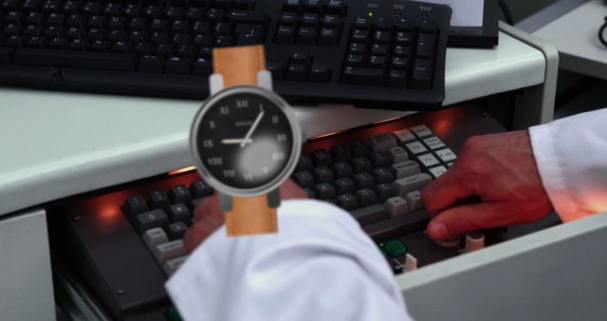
9:06
